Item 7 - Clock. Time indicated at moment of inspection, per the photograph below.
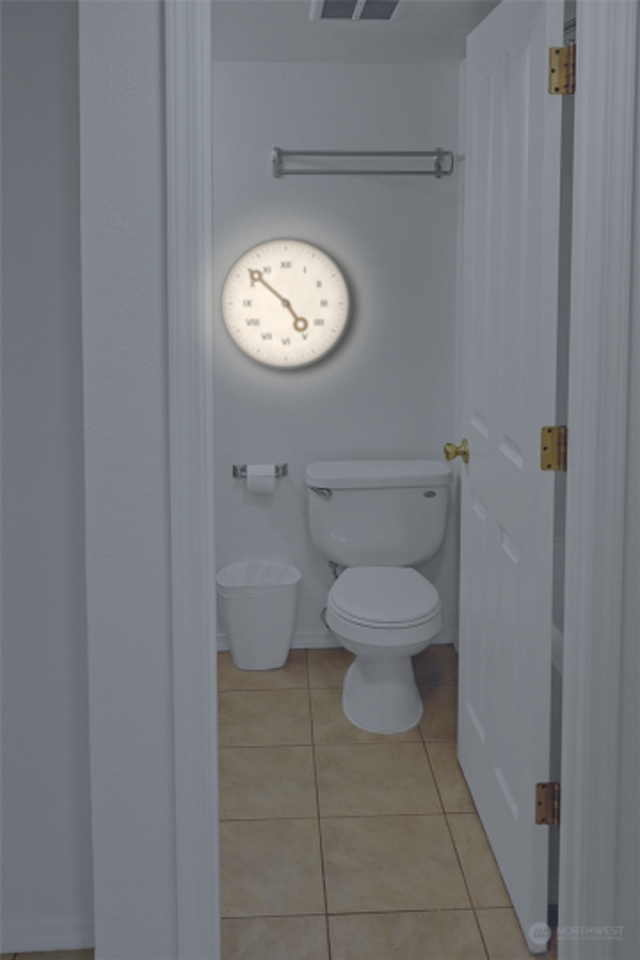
4:52
